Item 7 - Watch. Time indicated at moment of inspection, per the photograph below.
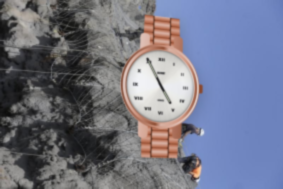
4:55
